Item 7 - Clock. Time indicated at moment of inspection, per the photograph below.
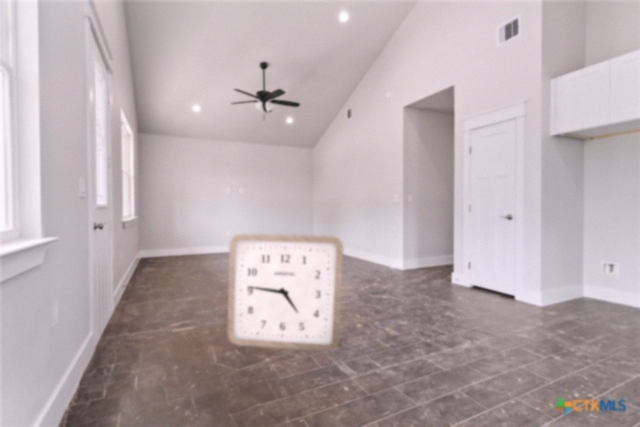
4:46
